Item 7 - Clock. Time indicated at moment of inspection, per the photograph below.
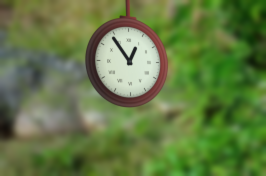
12:54
